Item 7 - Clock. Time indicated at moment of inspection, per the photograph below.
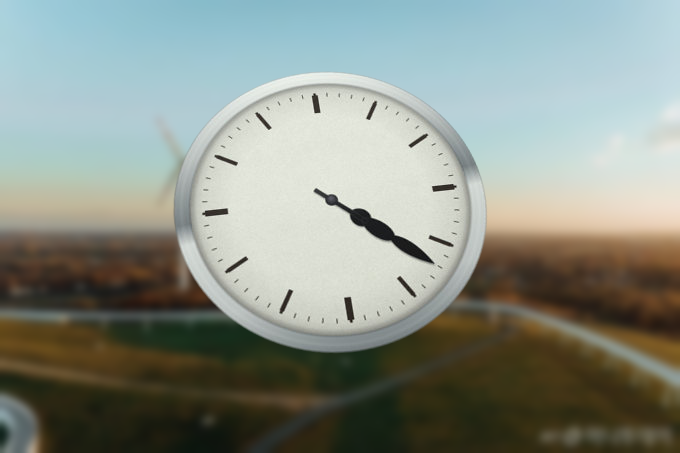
4:22
